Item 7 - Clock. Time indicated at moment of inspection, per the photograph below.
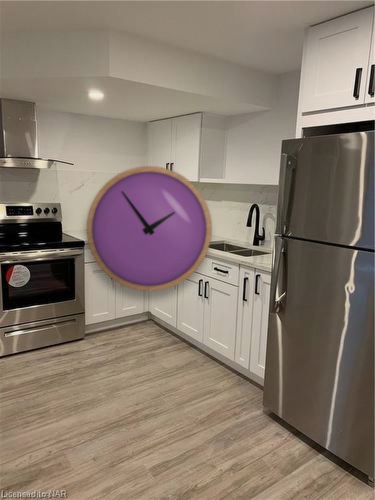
1:54
